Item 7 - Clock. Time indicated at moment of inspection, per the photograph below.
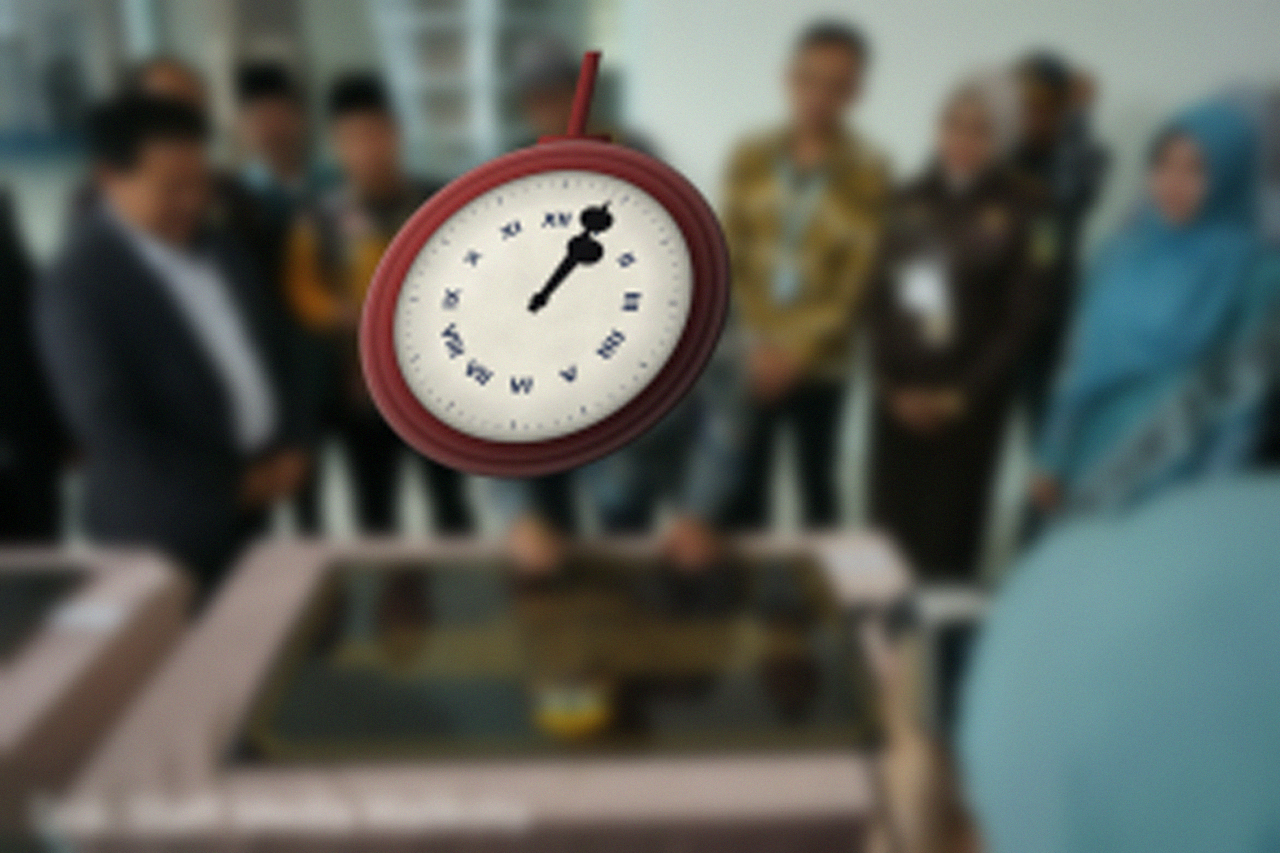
1:04
